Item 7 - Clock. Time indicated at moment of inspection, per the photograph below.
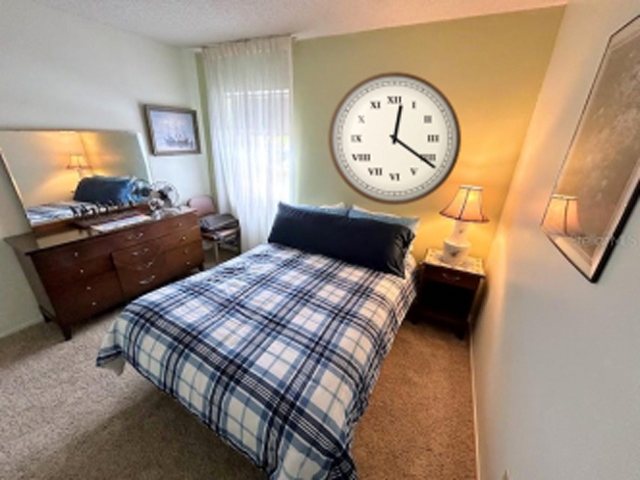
12:21
